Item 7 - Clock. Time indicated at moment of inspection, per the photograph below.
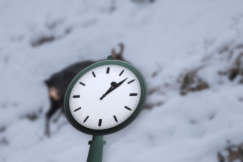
1:08
